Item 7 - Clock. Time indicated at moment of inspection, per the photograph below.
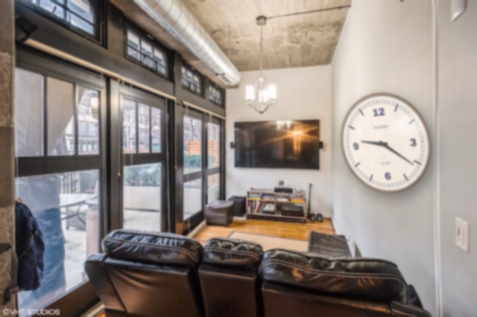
9:21
